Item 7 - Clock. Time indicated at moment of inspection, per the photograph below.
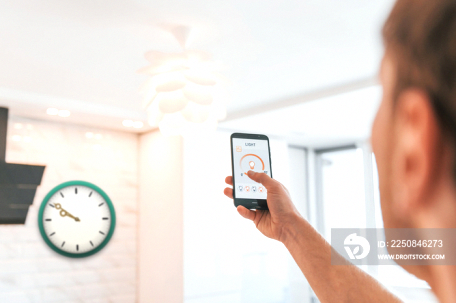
9:51
